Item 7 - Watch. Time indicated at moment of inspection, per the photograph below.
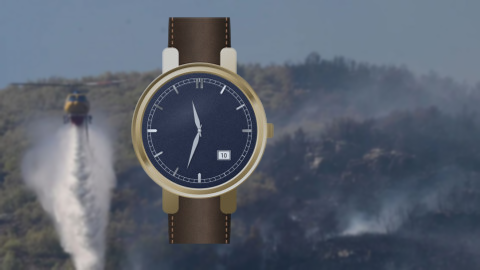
11:33
